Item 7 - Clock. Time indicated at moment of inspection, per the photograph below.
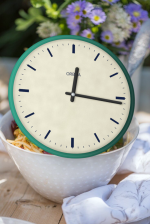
12:16
